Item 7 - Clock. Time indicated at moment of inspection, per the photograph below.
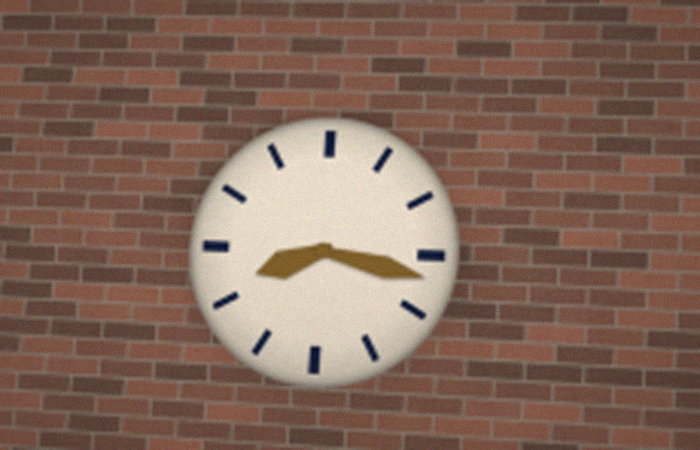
8:17
